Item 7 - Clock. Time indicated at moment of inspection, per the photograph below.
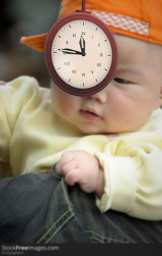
11:46
